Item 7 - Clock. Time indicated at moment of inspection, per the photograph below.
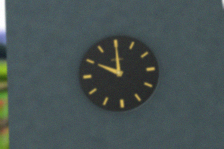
10:00
